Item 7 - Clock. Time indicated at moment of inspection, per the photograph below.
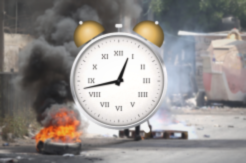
12:43
